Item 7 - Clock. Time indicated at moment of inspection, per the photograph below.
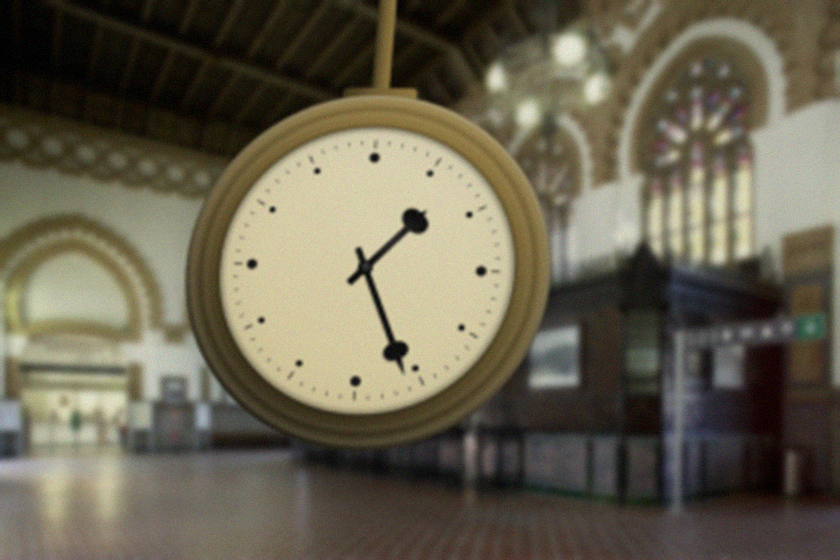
1:26
